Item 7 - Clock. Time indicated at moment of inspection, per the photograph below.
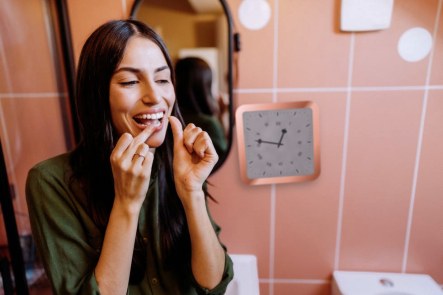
12:47
